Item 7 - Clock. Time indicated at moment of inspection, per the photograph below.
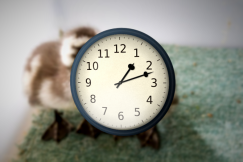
1:12
